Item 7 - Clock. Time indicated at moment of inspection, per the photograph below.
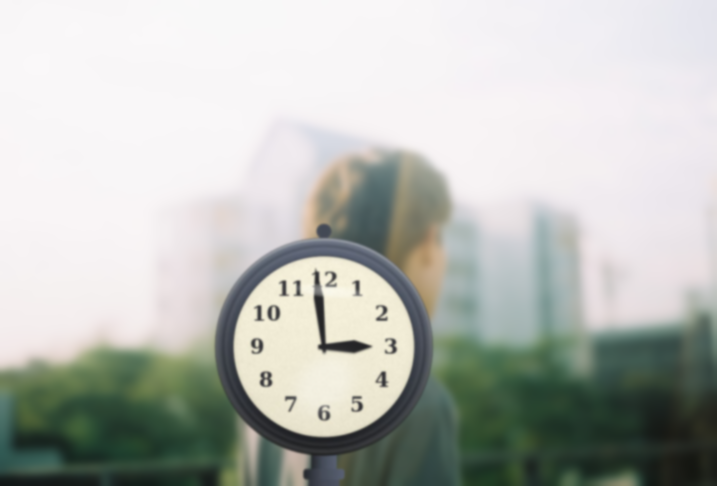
2:59
